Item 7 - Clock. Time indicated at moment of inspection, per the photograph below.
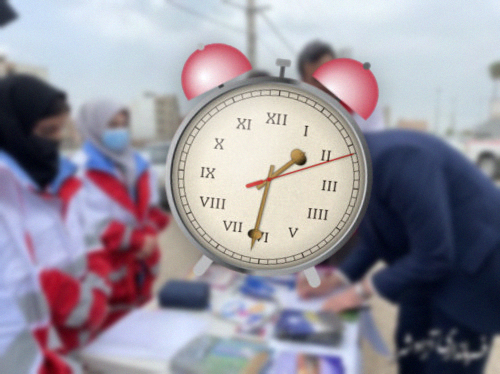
1:31:11
